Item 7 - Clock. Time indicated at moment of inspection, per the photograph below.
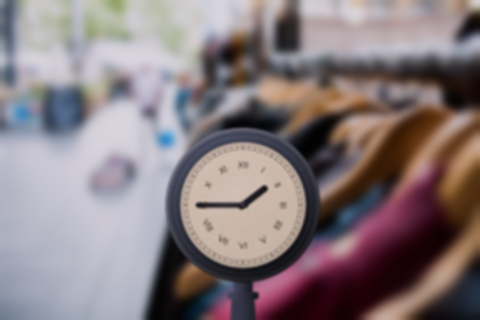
1:45
